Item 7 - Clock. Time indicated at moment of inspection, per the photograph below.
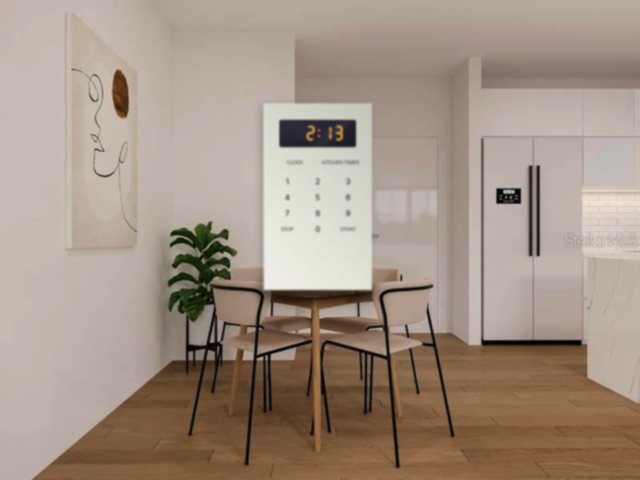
2:13
